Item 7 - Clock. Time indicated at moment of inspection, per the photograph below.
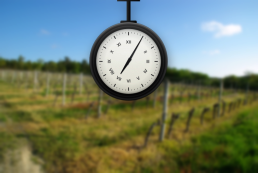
7:05
